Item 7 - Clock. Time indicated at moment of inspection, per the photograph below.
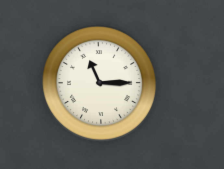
11:15
